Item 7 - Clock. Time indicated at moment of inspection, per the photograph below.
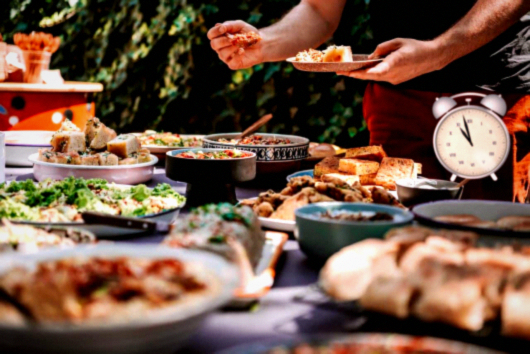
10:58
